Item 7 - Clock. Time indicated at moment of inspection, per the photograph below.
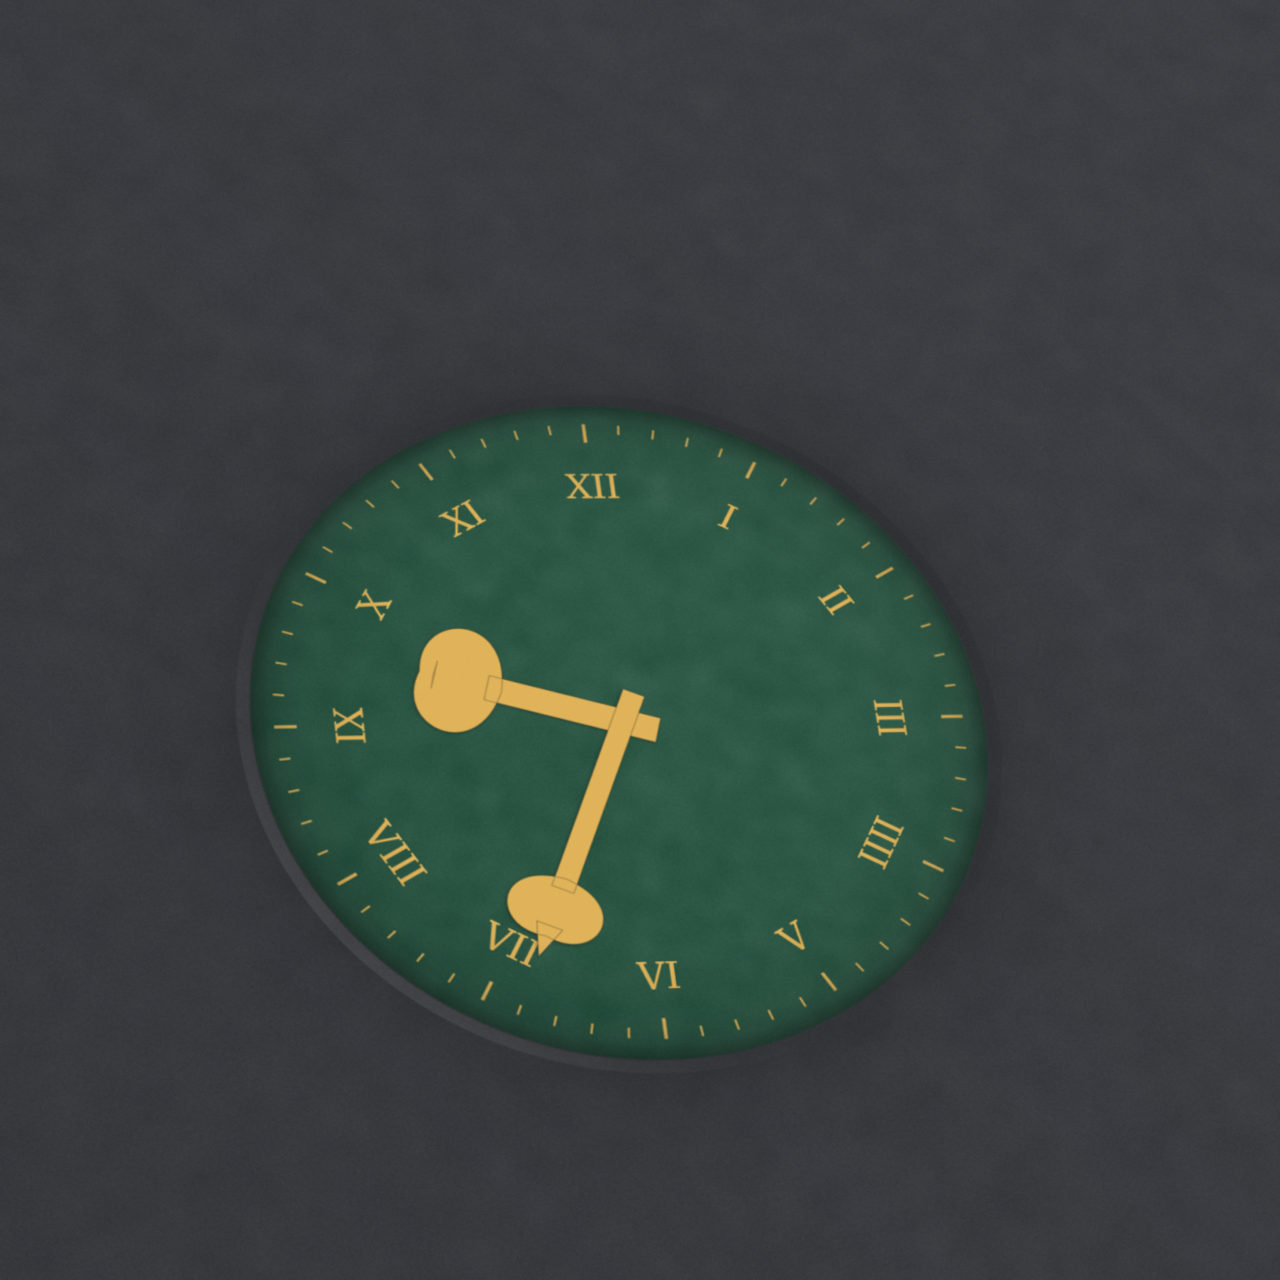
9:34
